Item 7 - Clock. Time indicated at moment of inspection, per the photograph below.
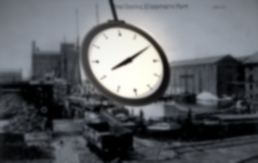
8:10
